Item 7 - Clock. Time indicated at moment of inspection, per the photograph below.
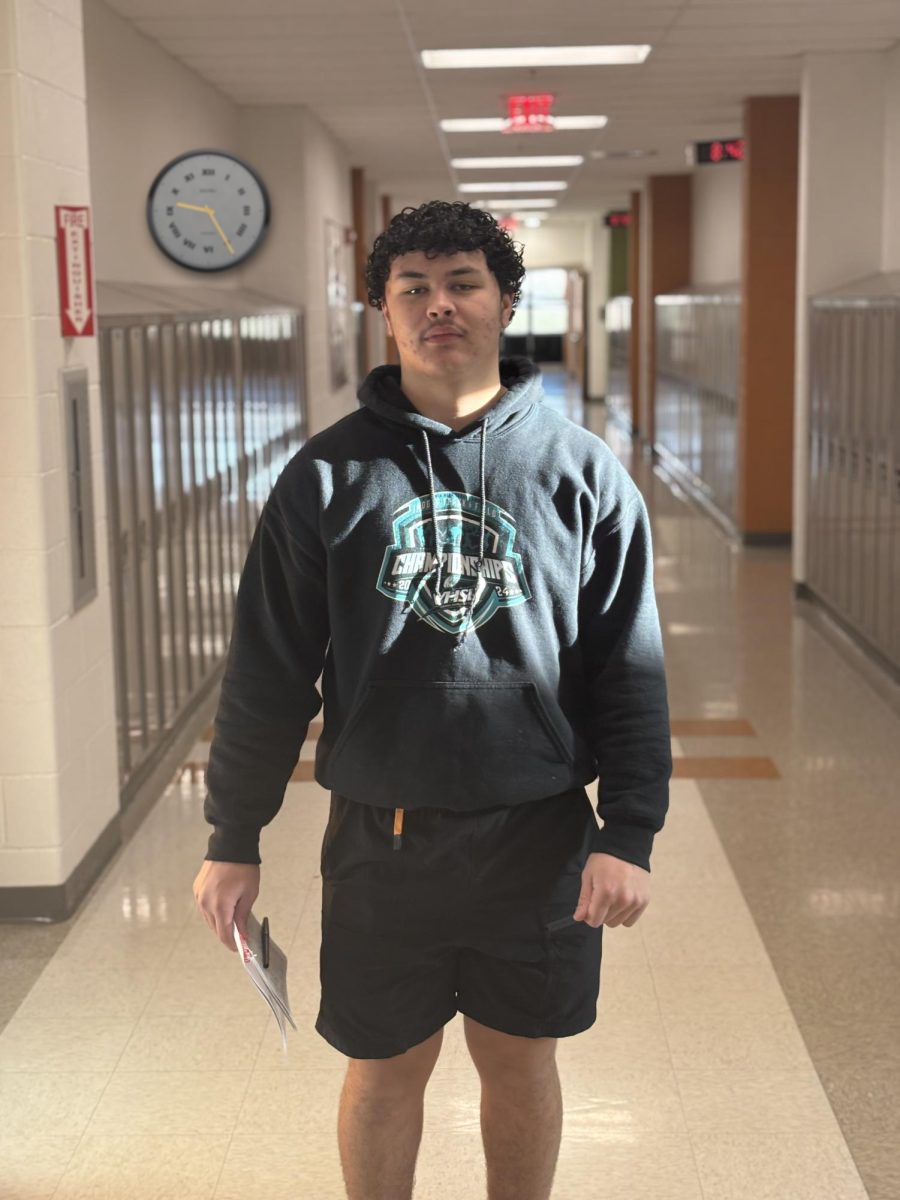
9:25
